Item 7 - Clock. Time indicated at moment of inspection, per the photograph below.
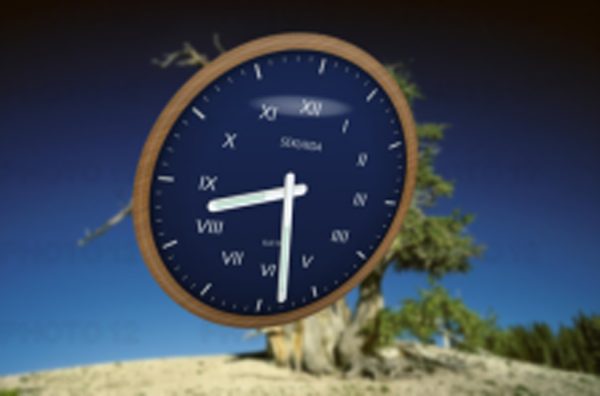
8:28
